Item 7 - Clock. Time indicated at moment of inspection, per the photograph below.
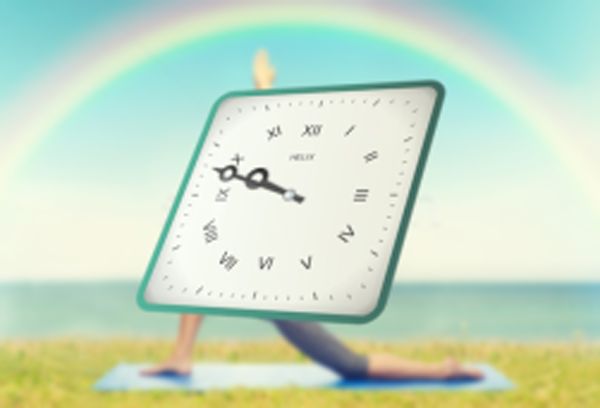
9:48
